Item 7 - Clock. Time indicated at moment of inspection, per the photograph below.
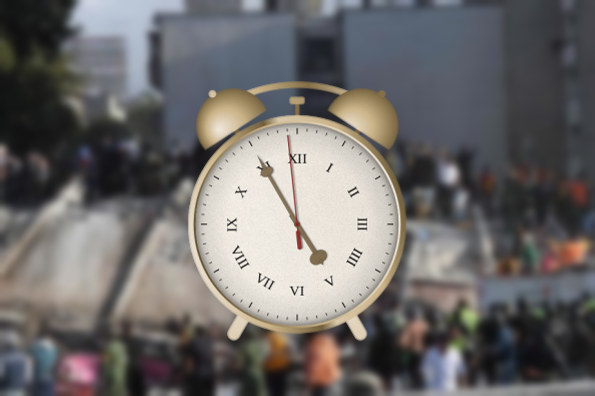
4:54:59
